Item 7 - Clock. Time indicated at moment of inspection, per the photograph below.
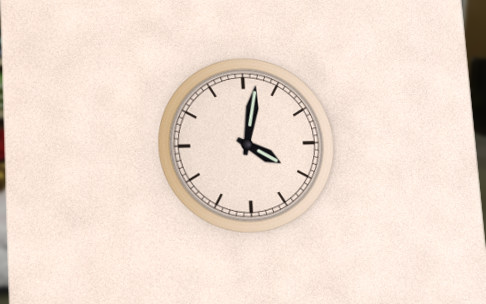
4:02
